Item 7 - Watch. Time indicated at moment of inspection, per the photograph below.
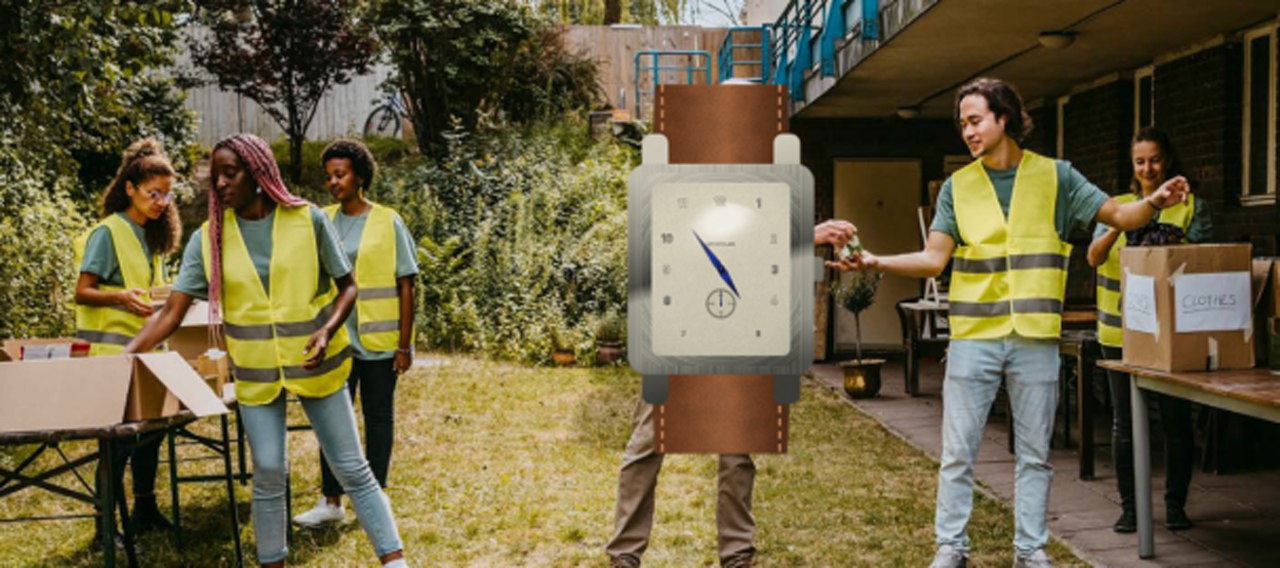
4:54
